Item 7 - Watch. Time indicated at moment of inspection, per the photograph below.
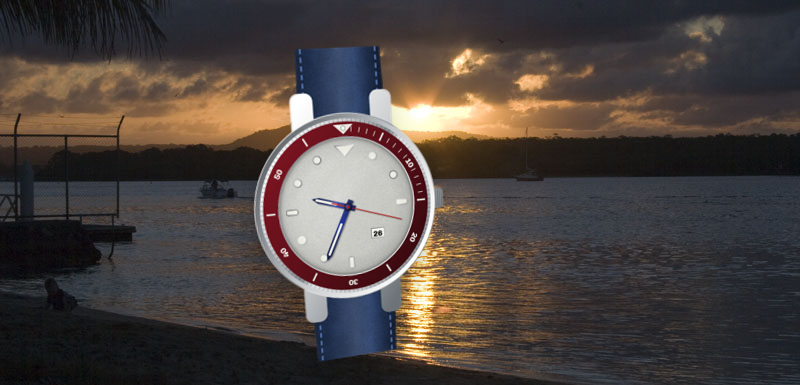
9:34:18
